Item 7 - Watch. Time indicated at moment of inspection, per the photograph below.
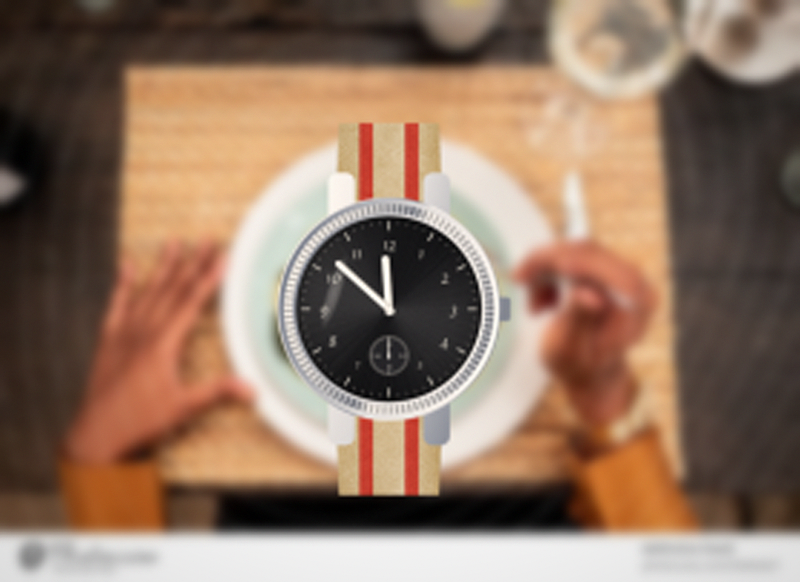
11:52
